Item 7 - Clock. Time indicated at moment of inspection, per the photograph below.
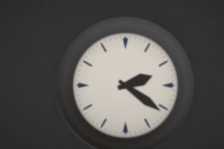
2:21
